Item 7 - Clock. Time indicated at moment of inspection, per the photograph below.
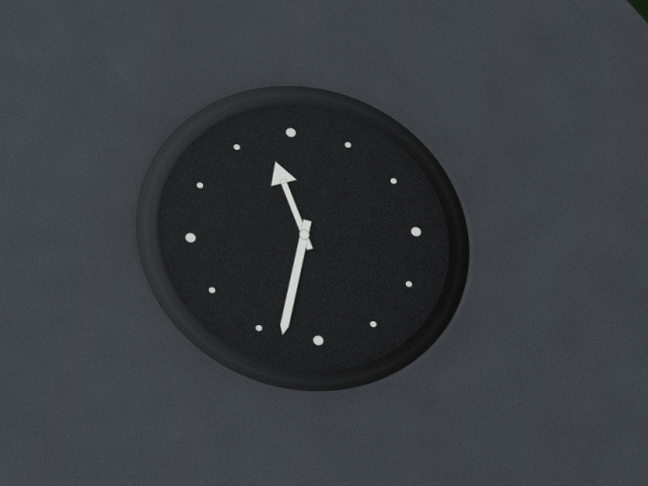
11:33
